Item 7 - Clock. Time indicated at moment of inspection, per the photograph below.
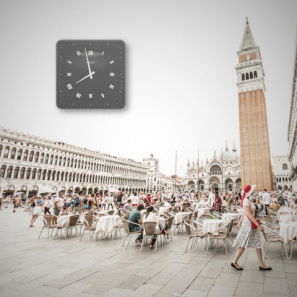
7:58
